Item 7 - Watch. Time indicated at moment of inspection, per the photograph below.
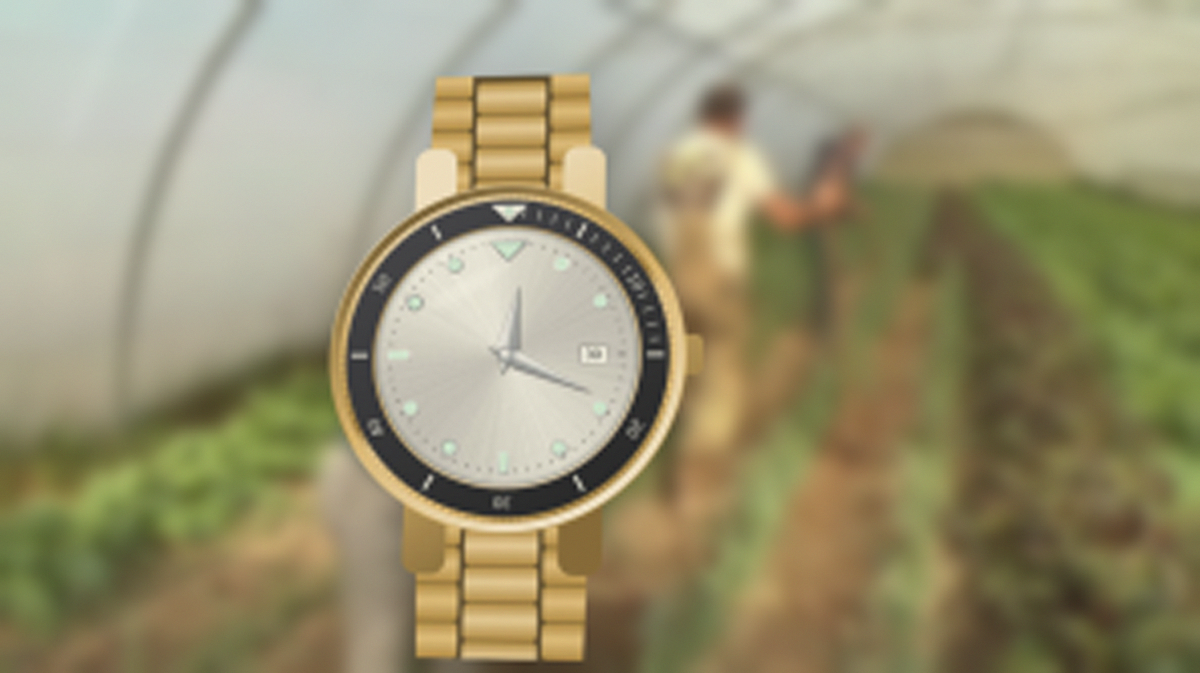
12:19
